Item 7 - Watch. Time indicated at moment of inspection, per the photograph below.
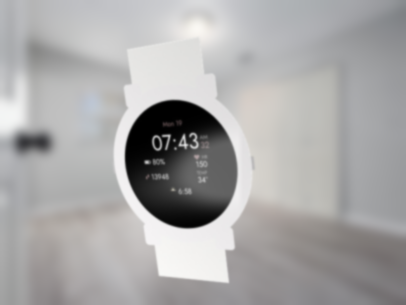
7:43
